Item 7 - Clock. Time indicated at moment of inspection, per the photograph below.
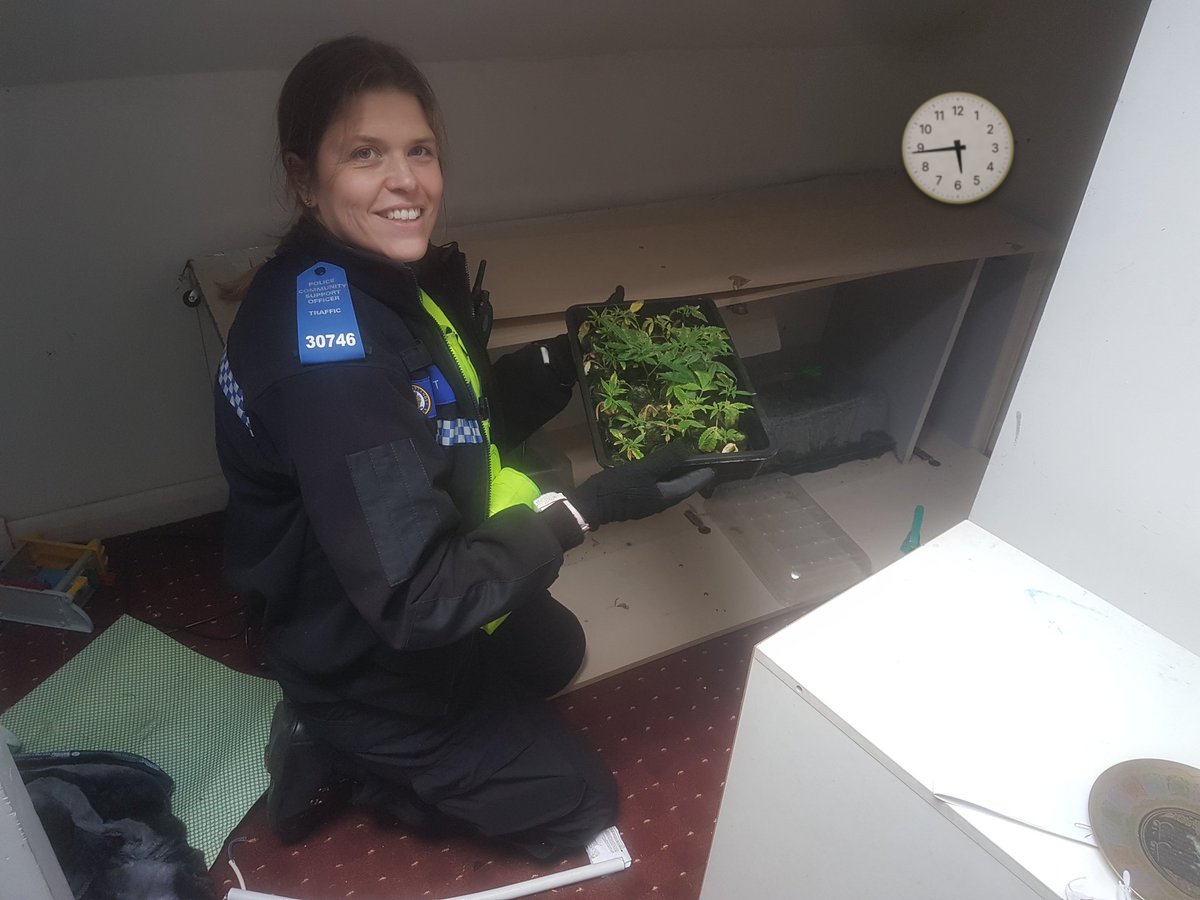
5:44
